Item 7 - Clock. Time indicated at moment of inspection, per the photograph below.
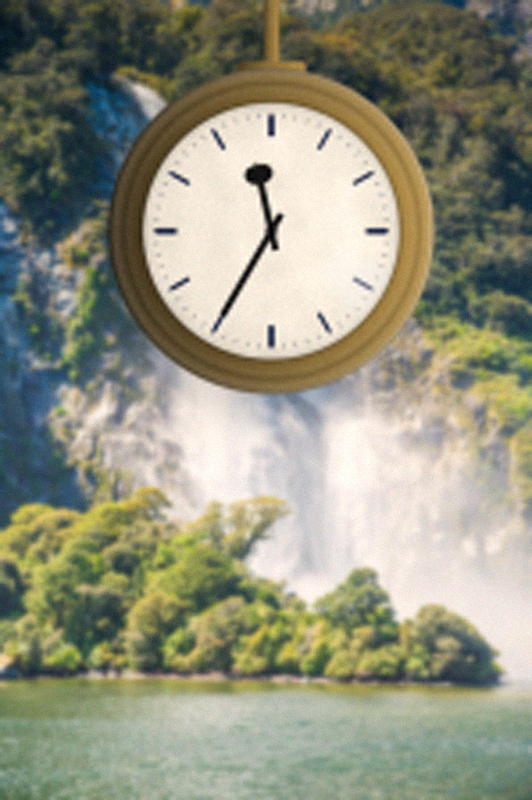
11:35
